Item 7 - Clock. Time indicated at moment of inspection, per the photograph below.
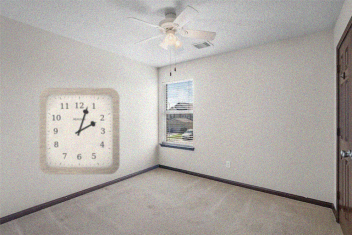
2:03
